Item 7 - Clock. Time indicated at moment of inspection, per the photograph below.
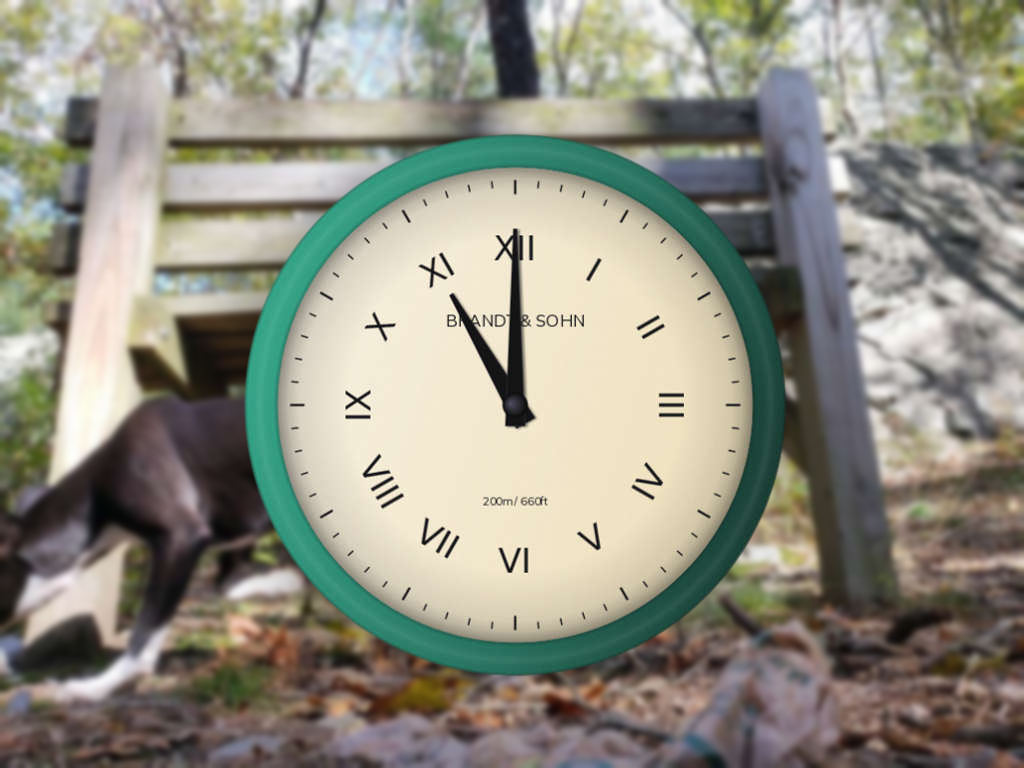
11:00
